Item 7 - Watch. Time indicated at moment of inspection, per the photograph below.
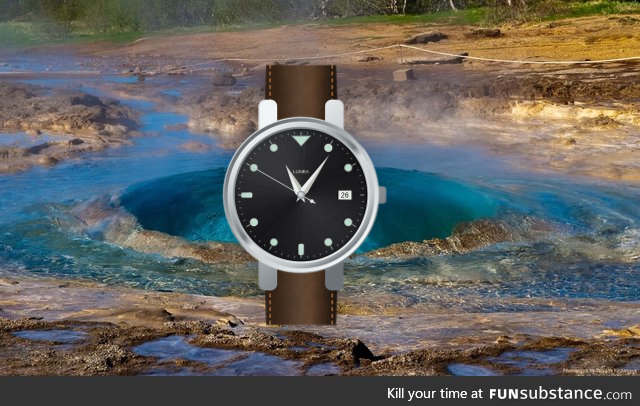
11:05:50
